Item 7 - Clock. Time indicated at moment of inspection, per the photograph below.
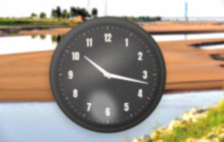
10:17
